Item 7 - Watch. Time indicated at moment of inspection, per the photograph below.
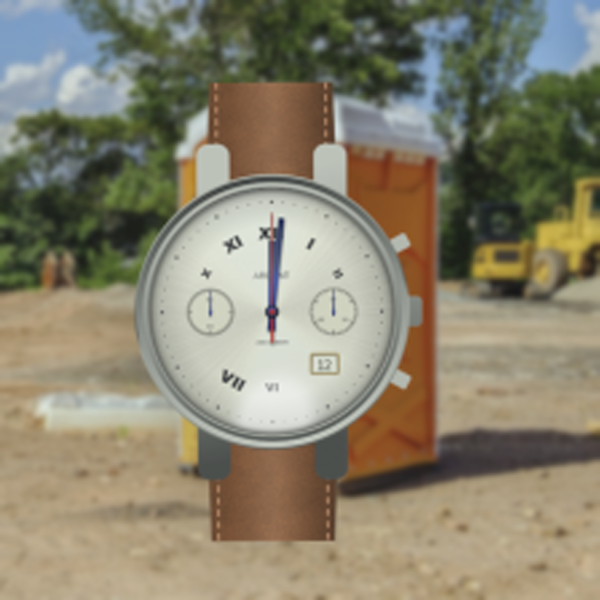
12:01
